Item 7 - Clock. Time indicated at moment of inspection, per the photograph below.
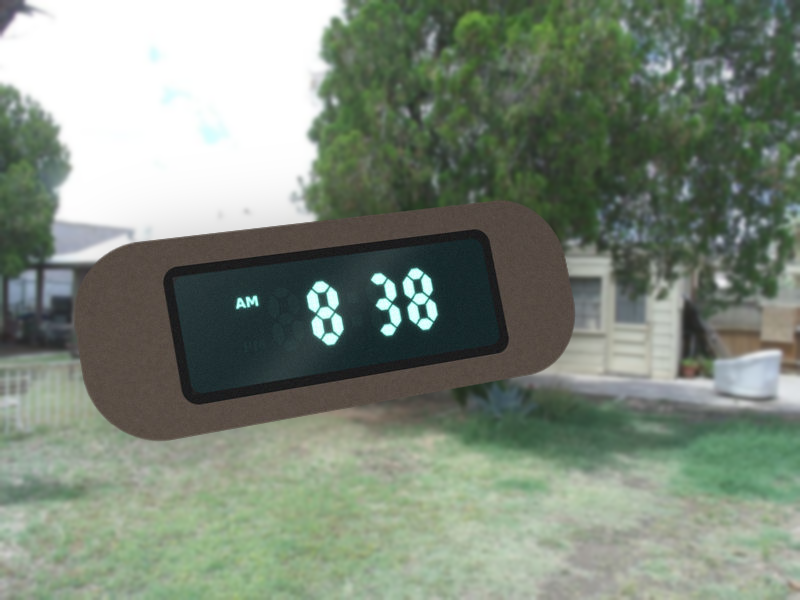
8:38
